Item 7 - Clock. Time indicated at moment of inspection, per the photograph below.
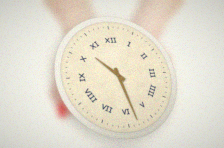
10:28
